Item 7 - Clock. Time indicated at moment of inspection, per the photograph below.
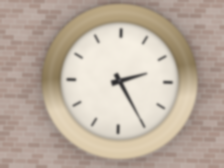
2:25
